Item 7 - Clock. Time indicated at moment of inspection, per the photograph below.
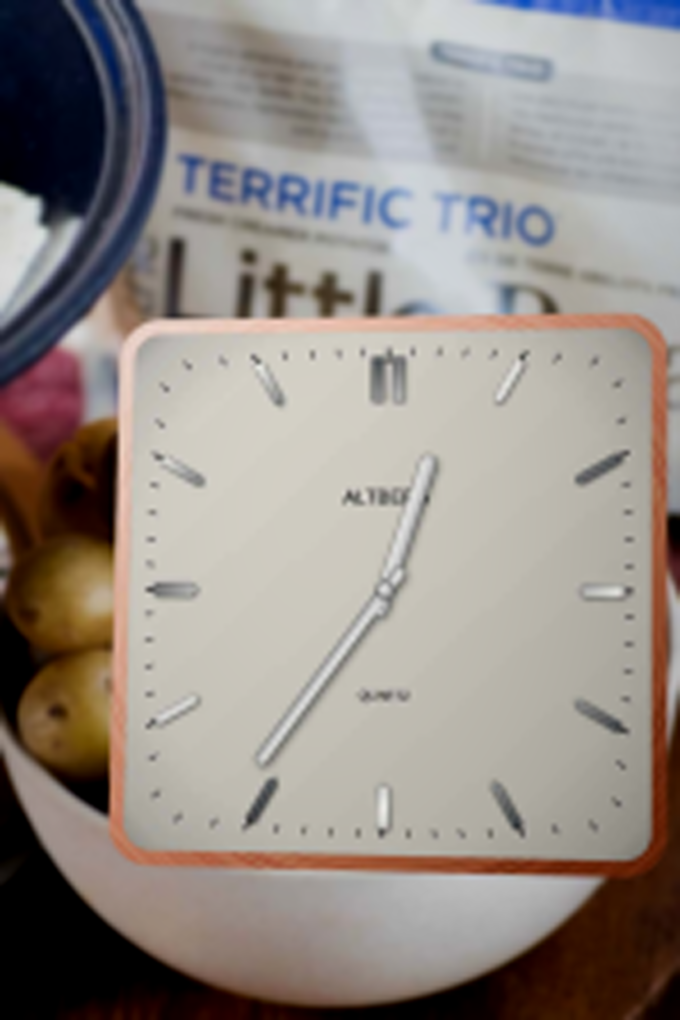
12:36
